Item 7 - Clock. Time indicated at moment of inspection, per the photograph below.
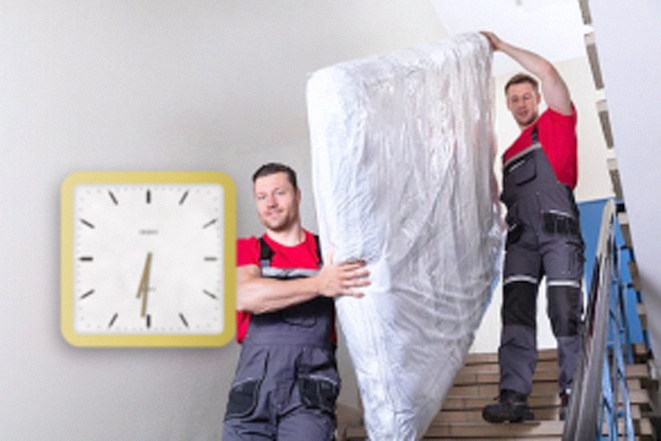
6:31
